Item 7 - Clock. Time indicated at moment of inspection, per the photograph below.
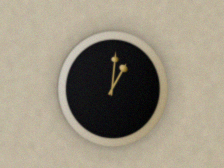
1:01
